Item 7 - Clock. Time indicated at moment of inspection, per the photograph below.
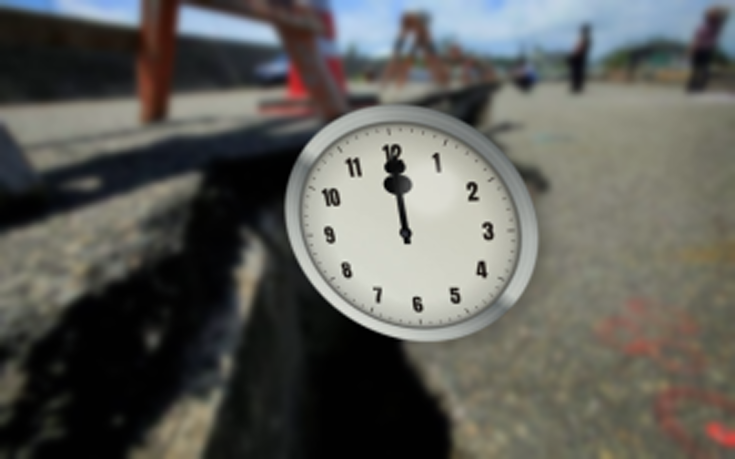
12:00
